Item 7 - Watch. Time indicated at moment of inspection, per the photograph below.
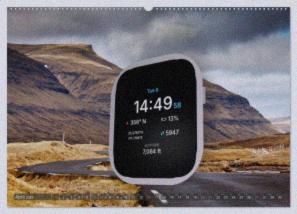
14:49
